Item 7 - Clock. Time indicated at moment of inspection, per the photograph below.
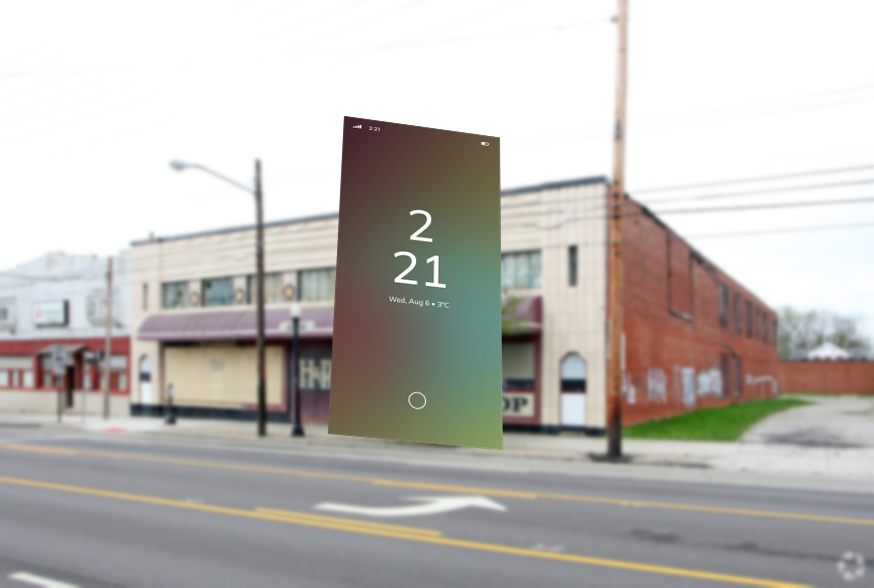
2:21
